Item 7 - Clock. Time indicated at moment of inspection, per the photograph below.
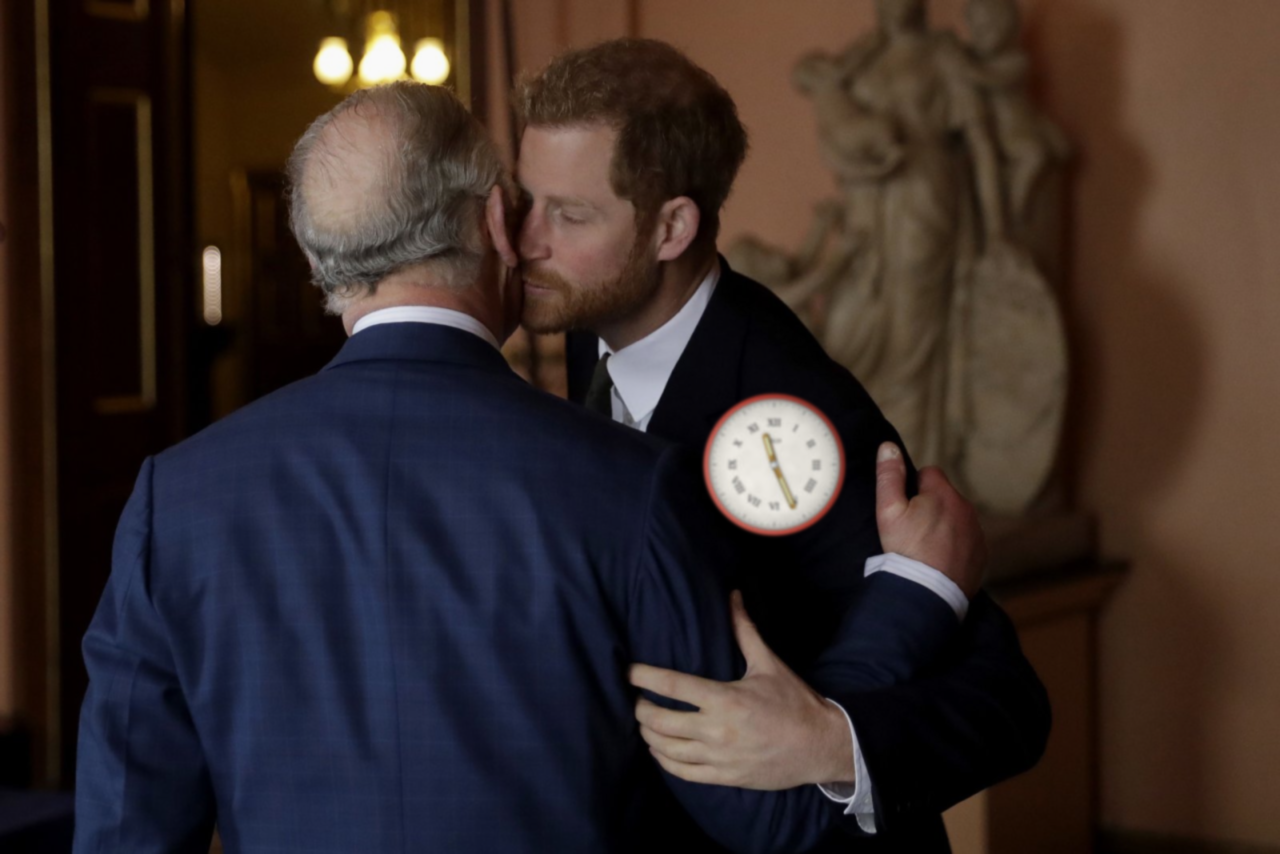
11:26
